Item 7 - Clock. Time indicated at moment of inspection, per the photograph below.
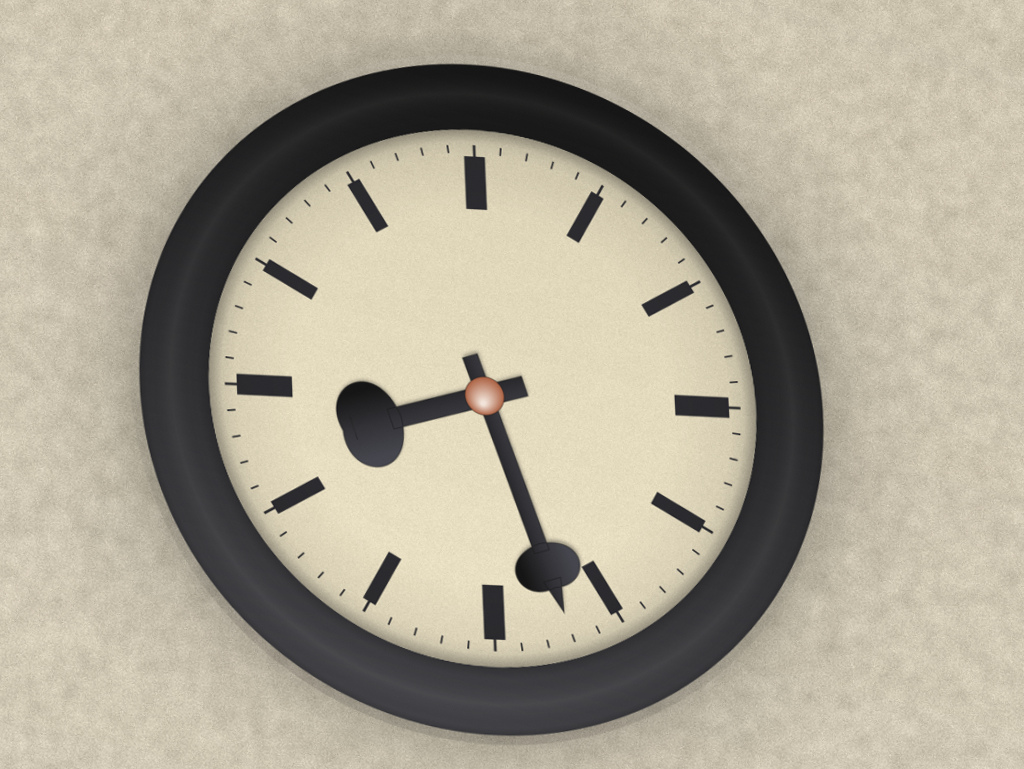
8:27
